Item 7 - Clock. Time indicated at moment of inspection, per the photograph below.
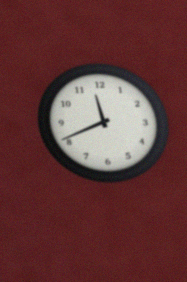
11:41
